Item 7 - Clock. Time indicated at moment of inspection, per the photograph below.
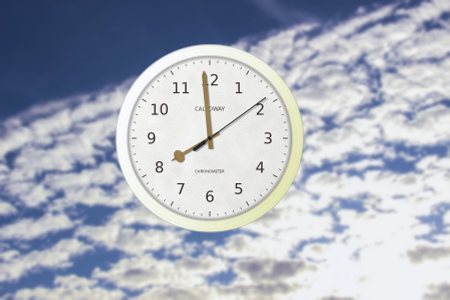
7:59:09
